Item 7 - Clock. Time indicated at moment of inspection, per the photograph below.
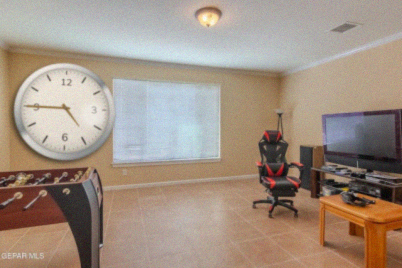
4:45
